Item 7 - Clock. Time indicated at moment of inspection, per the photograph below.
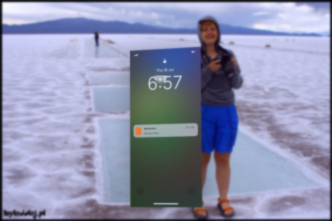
6:57
